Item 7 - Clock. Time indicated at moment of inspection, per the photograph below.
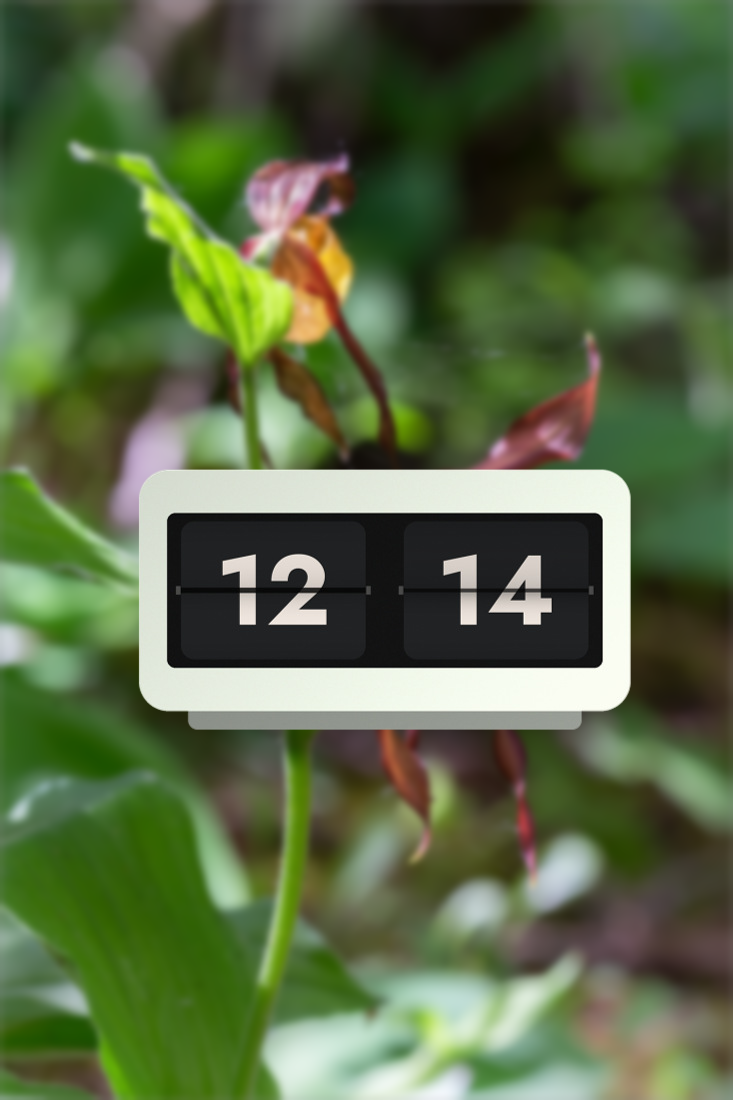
12:14
